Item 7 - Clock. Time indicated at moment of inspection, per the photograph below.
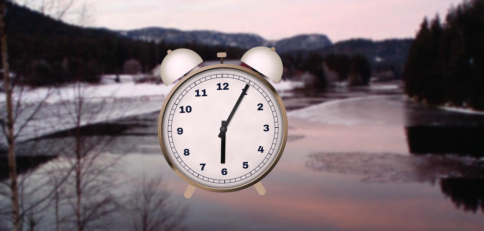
6:05
